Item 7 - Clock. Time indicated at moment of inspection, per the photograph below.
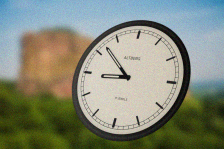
8:52
